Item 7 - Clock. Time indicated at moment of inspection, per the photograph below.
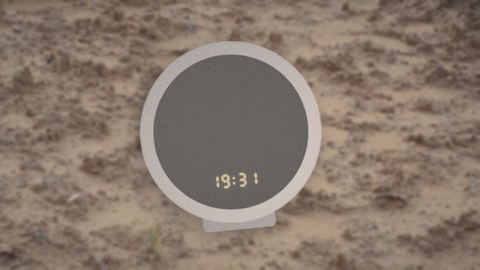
19:31
